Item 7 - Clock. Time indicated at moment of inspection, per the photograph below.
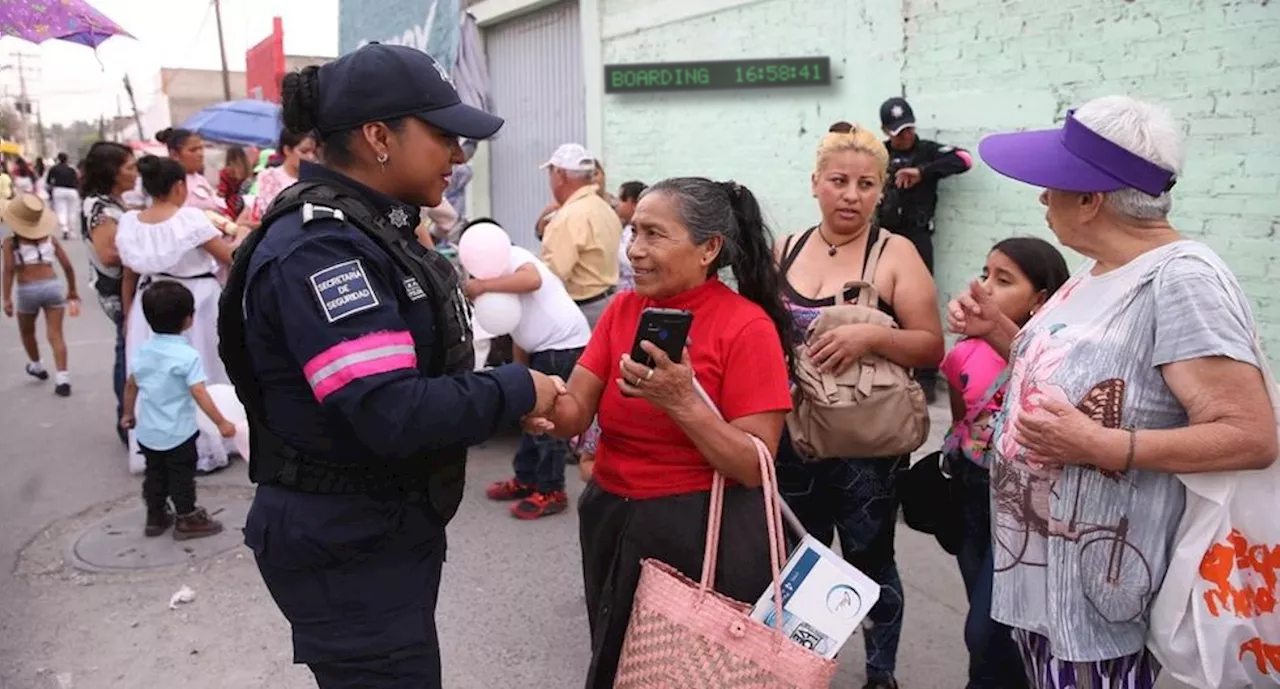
16:58:41
